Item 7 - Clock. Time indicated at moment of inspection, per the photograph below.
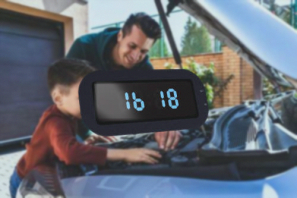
16:18
